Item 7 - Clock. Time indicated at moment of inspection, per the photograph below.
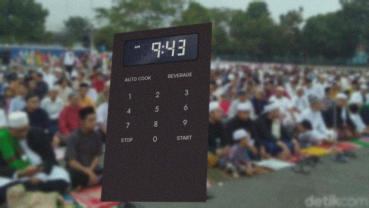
9:43
